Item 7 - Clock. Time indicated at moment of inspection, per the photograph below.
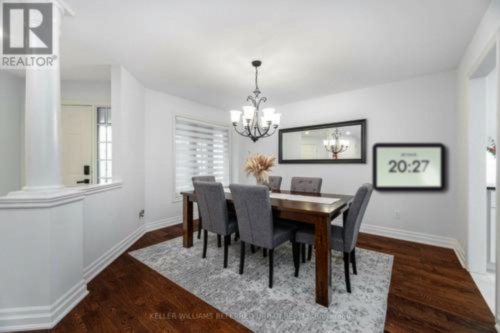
20:27
